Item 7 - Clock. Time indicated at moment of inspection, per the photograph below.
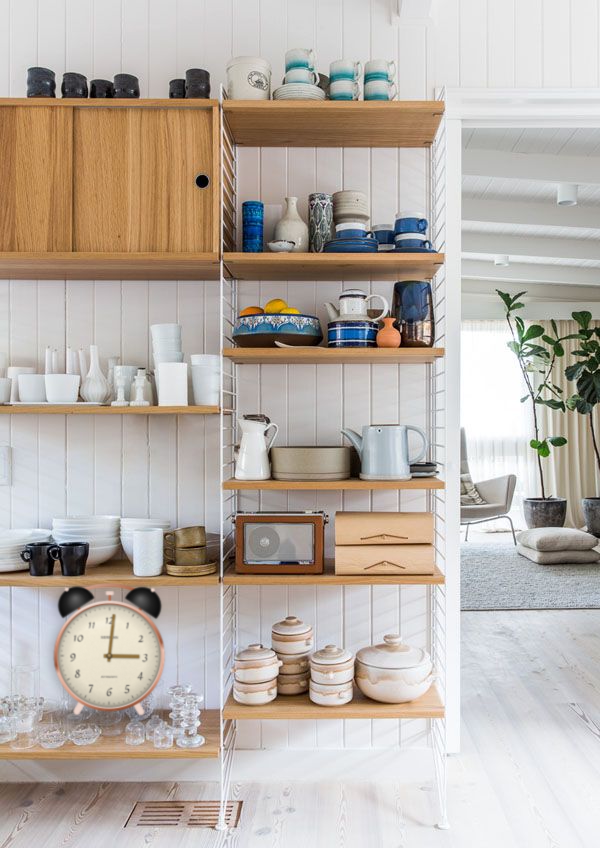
3:01
